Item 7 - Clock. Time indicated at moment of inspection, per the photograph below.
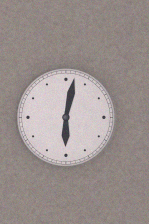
6:02
